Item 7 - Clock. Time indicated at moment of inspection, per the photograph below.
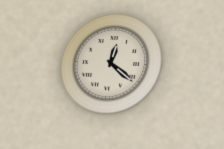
12:21
